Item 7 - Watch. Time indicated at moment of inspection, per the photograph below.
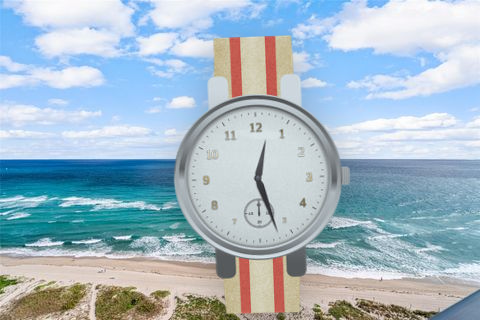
12:27
